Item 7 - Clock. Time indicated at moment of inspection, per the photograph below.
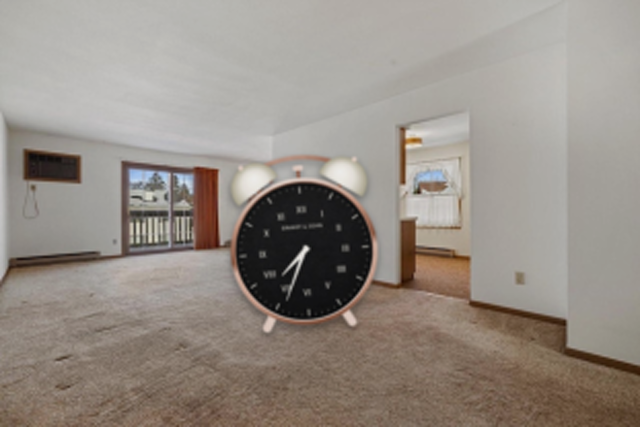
7:34
